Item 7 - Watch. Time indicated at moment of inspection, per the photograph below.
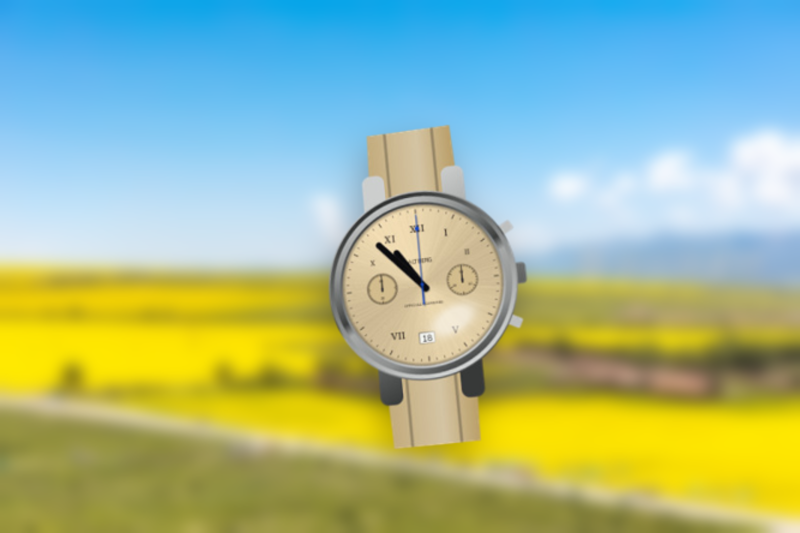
10:53
